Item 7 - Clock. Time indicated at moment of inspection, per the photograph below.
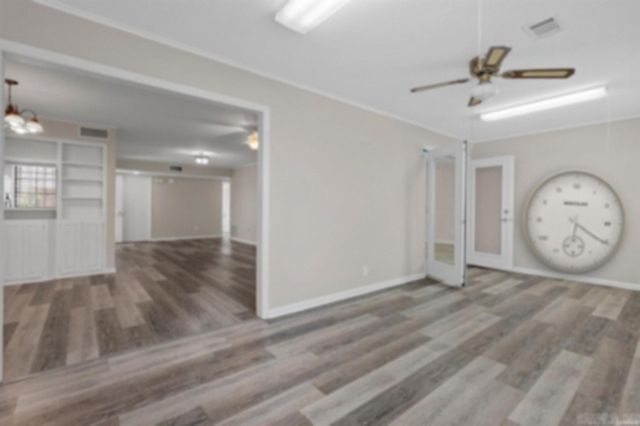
6:20
